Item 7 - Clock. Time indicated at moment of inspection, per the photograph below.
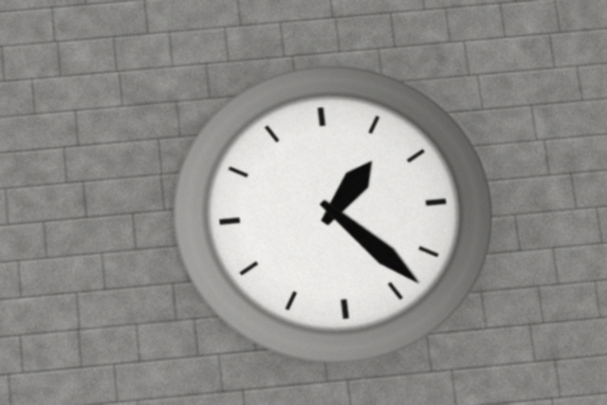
1:23
